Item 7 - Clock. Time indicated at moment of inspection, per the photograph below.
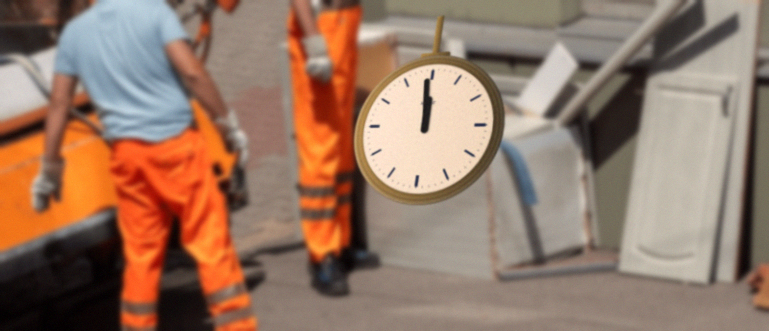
11:59
